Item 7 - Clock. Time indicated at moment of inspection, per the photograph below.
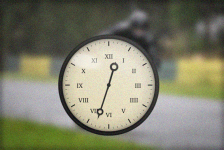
12:33
